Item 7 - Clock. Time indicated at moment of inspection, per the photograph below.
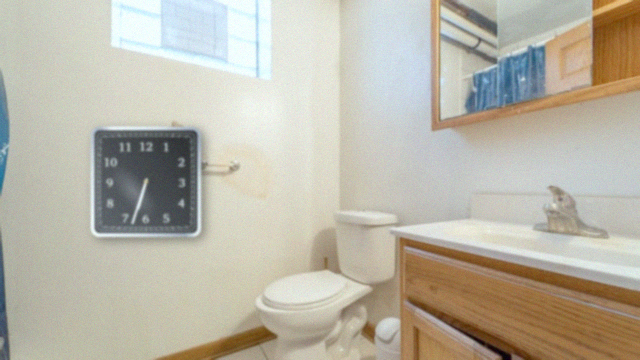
6:33
